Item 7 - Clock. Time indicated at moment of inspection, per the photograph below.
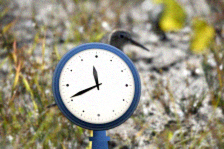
11:41
